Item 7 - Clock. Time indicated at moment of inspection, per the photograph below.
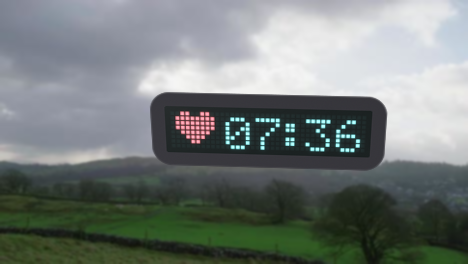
7:36
